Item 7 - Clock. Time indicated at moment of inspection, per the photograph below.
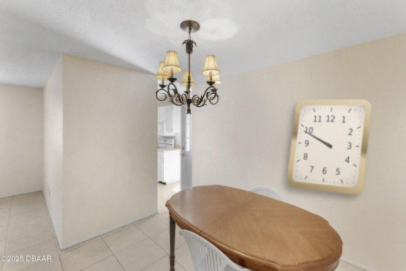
9:49
